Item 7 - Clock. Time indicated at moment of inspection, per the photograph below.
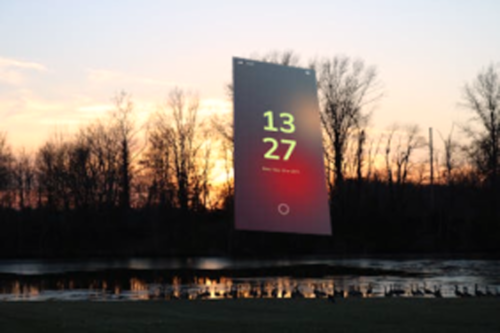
13:27
